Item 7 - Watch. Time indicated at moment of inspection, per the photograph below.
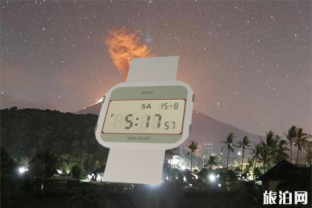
5:17
